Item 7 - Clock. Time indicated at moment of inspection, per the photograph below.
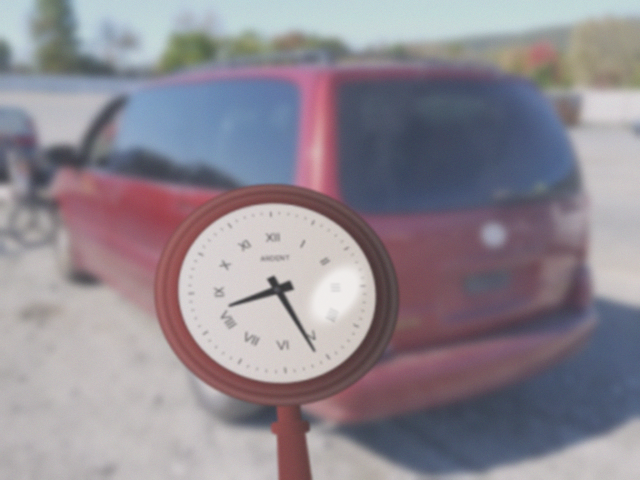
8:26
